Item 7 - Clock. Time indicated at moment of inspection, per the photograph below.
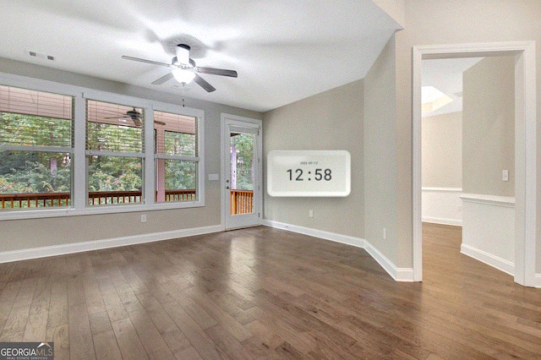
12:58
